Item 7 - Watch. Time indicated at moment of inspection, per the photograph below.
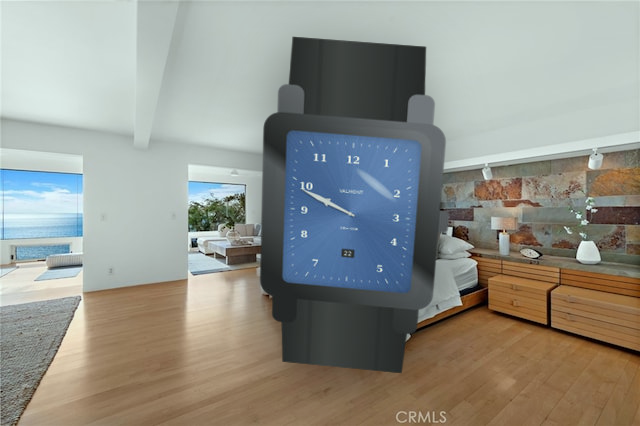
9:49
